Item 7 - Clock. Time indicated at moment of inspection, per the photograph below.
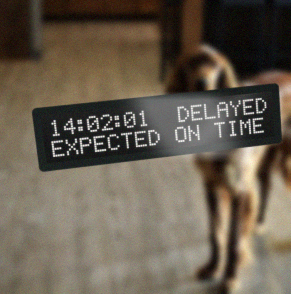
14:02:01
